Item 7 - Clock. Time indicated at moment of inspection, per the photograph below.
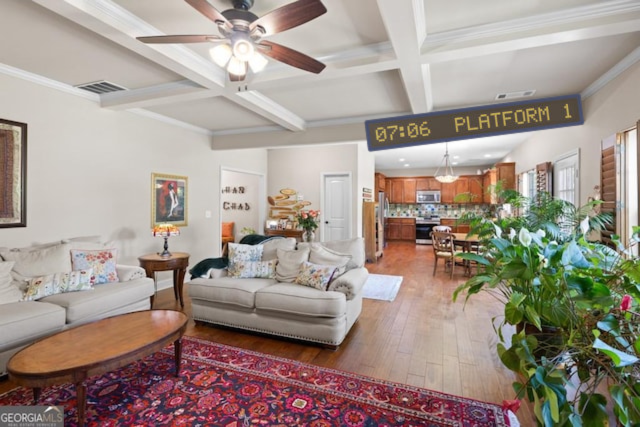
7:06
